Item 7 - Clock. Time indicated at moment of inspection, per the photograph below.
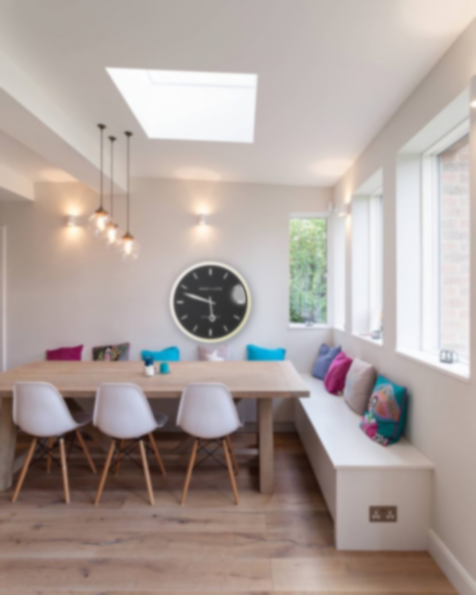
5:48
